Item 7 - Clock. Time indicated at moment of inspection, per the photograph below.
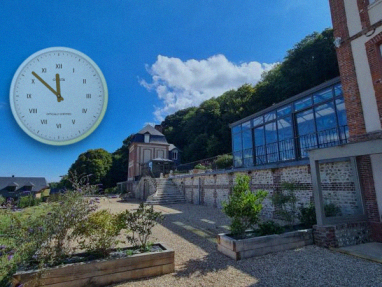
11:52
